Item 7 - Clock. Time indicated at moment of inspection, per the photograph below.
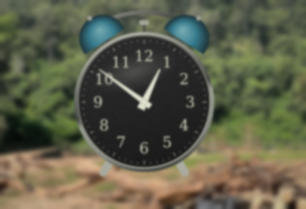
12:51
